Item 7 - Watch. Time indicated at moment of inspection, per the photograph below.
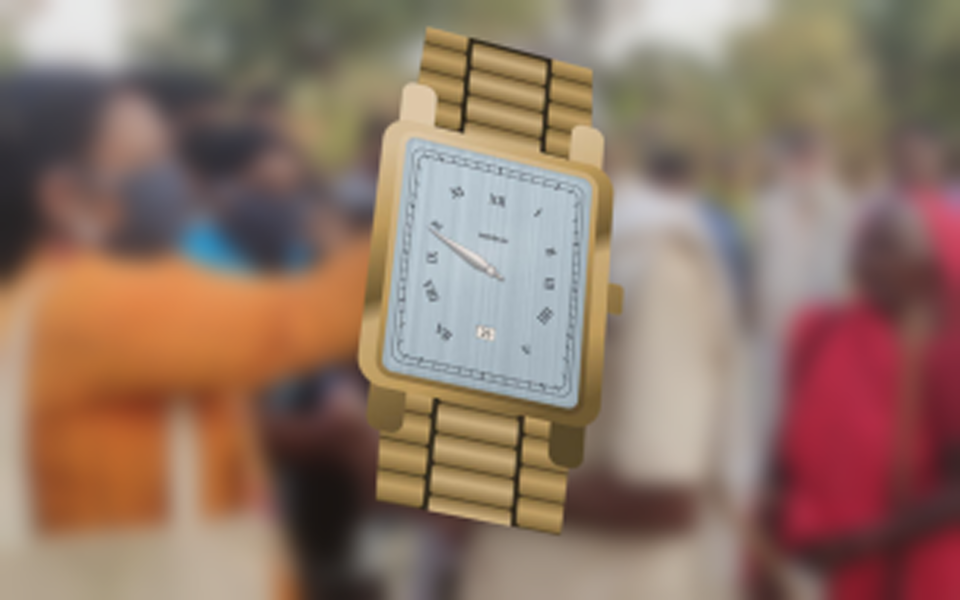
9:49
